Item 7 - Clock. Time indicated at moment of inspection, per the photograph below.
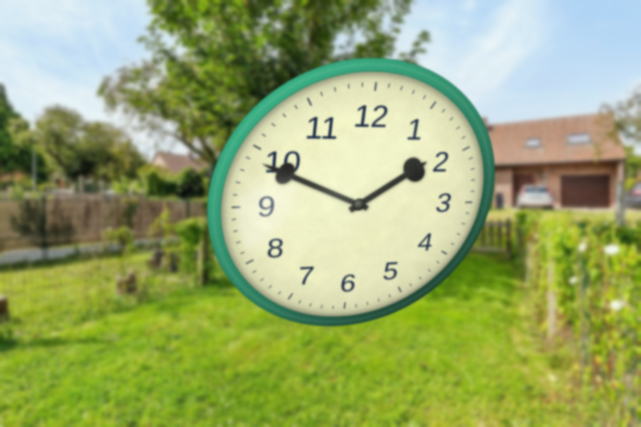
1:49
